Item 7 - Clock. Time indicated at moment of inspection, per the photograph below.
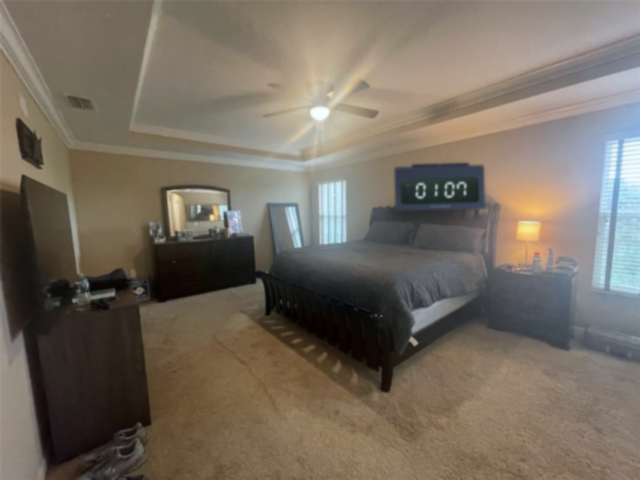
1:07
